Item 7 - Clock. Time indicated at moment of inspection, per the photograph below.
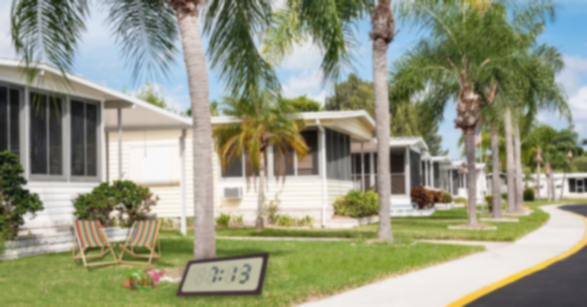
7:13
